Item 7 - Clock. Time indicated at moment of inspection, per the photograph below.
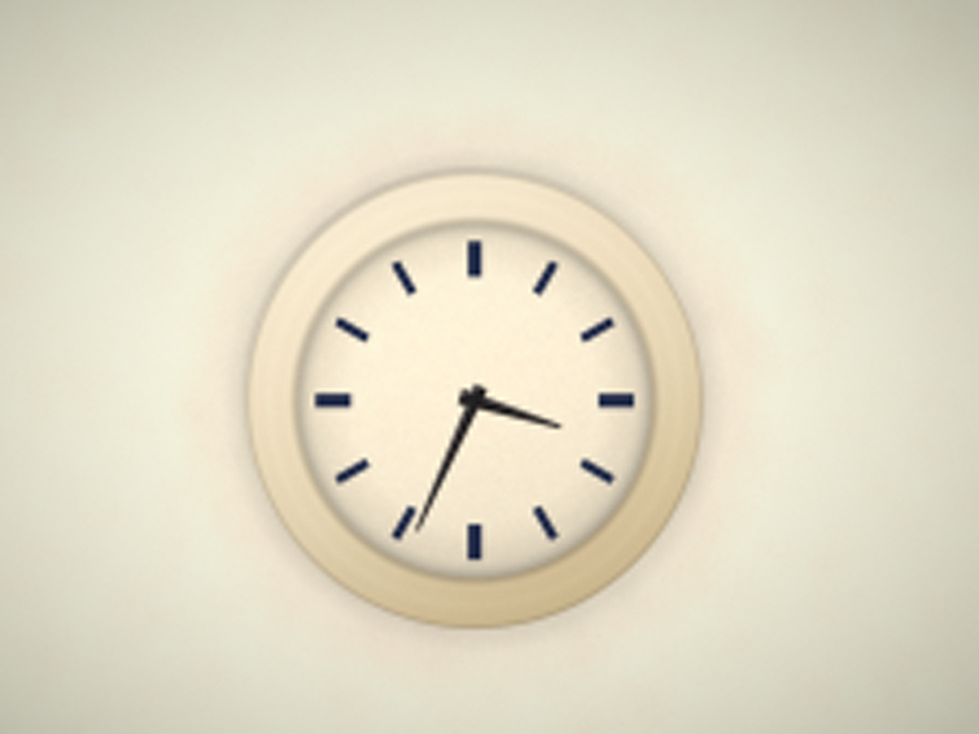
3:34
